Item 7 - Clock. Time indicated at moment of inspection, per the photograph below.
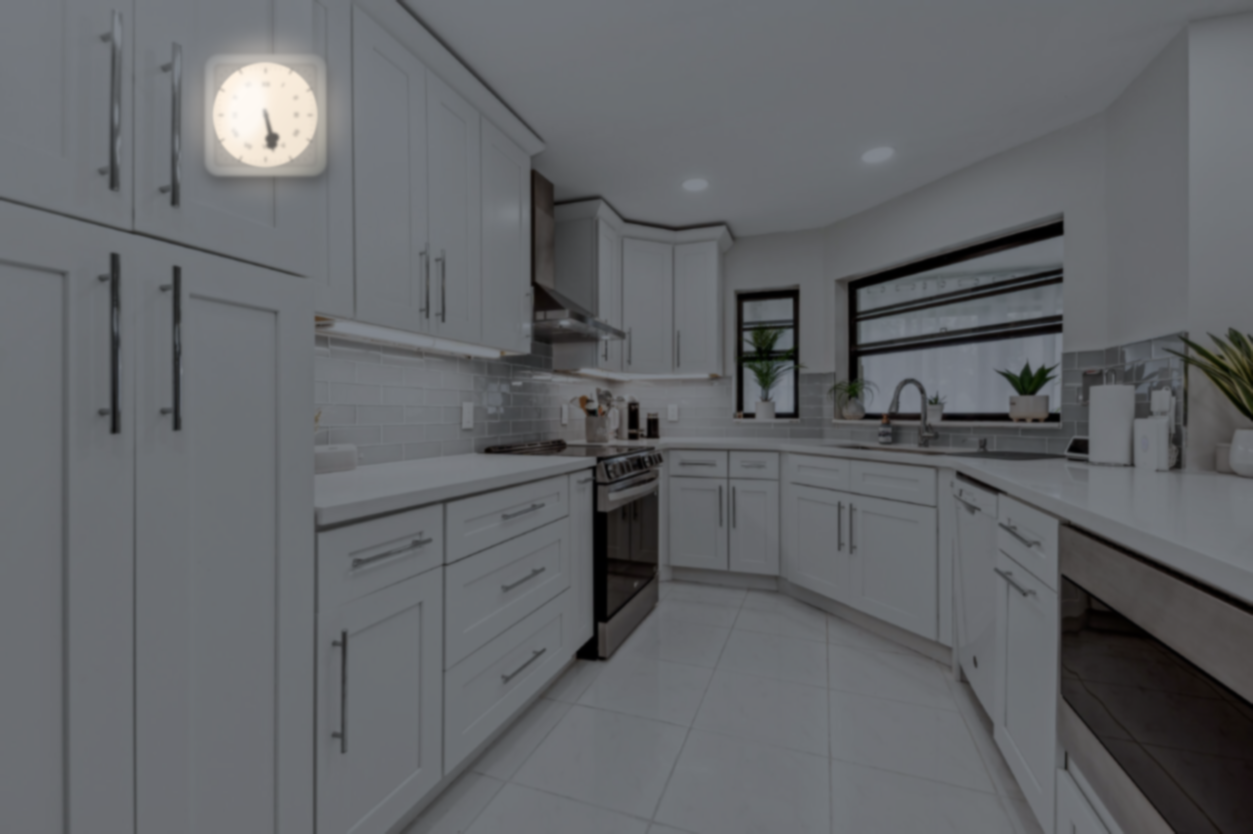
5:28
